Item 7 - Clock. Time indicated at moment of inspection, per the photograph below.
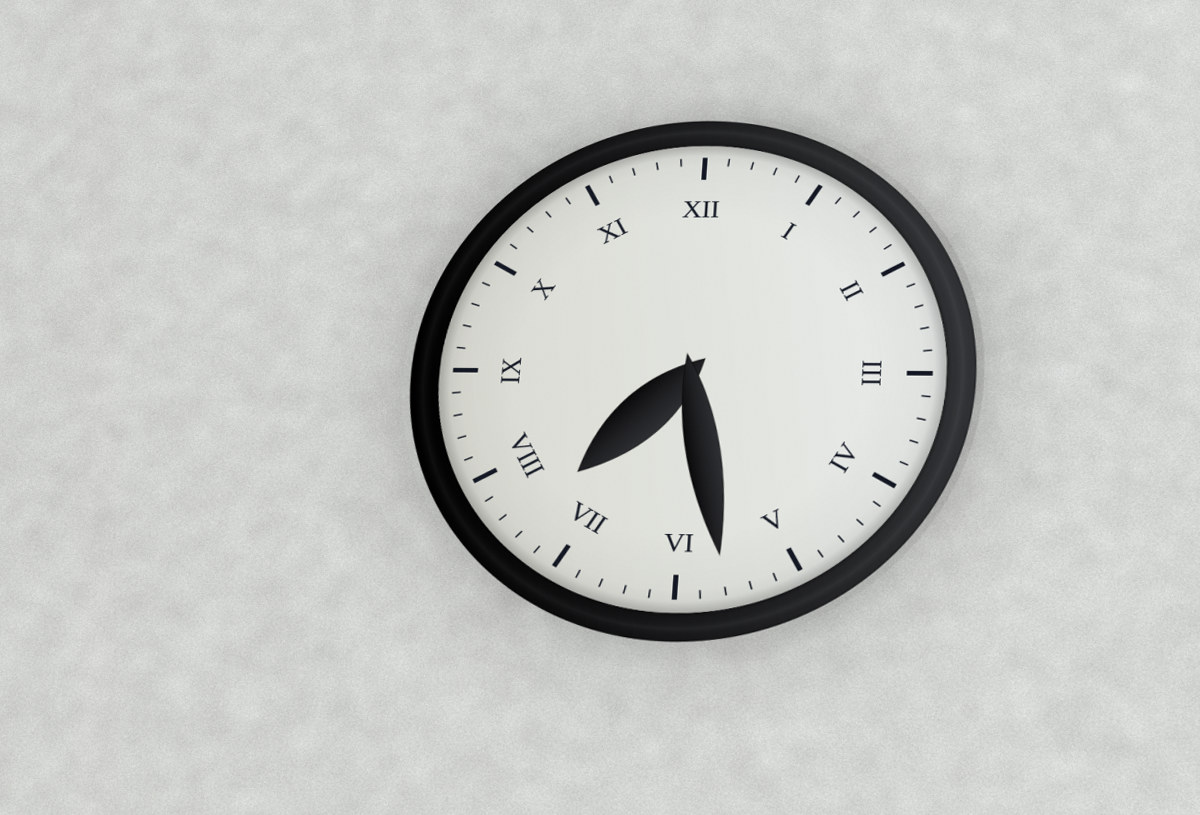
7:28
